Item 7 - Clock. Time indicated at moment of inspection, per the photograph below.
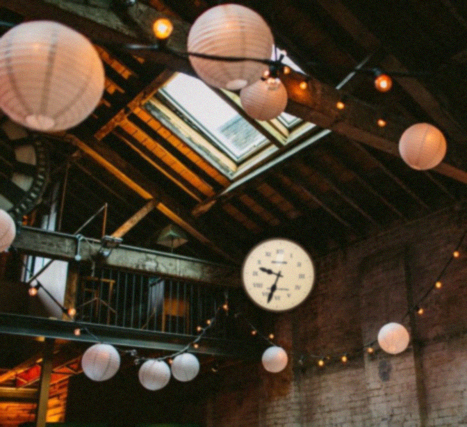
9:33
